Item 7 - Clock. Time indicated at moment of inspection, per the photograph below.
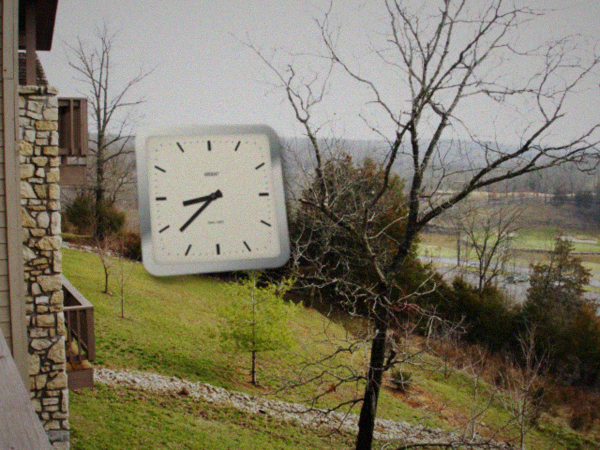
8:38
